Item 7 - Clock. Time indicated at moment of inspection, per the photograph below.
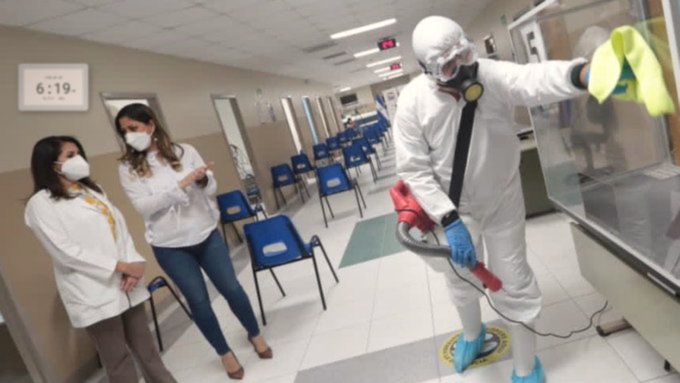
6:19
